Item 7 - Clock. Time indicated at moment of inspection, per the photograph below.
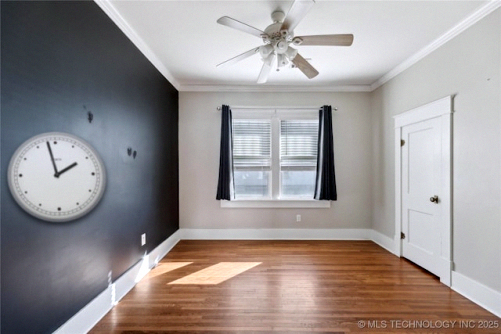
1:58
